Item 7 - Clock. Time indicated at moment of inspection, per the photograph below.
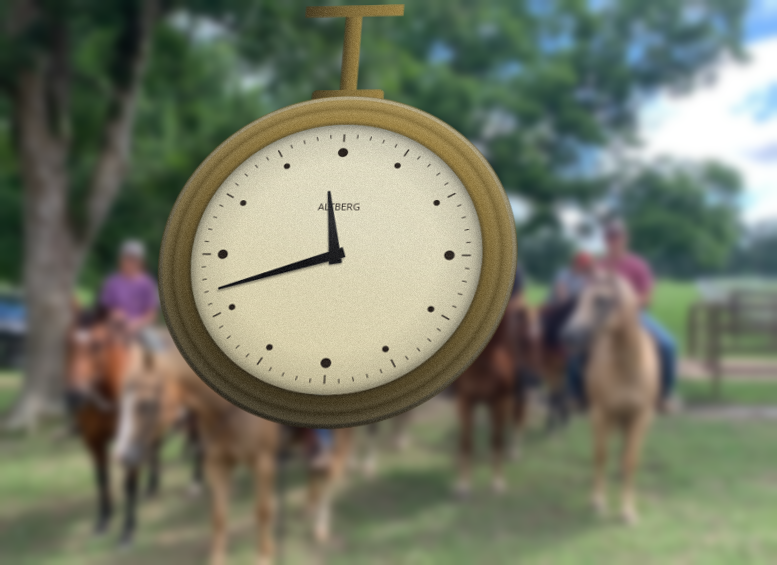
11:42
